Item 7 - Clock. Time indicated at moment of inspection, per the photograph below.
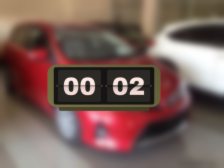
0:02
